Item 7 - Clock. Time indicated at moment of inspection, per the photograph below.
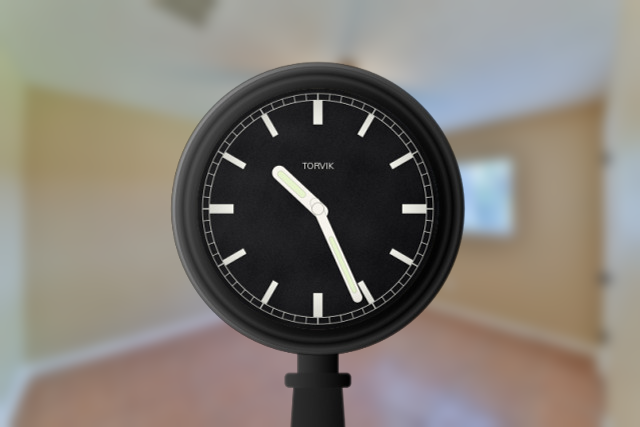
10:26
